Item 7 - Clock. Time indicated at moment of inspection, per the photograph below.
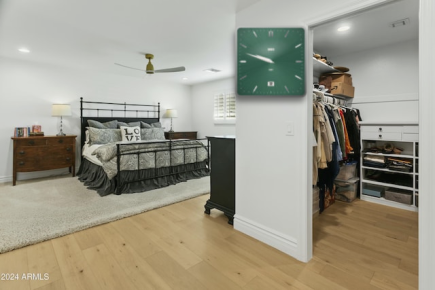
9:48
